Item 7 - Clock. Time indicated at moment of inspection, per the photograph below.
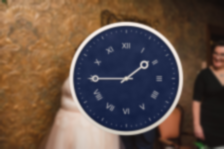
1:45
